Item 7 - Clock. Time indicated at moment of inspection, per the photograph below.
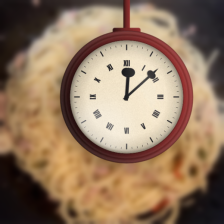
12:08
